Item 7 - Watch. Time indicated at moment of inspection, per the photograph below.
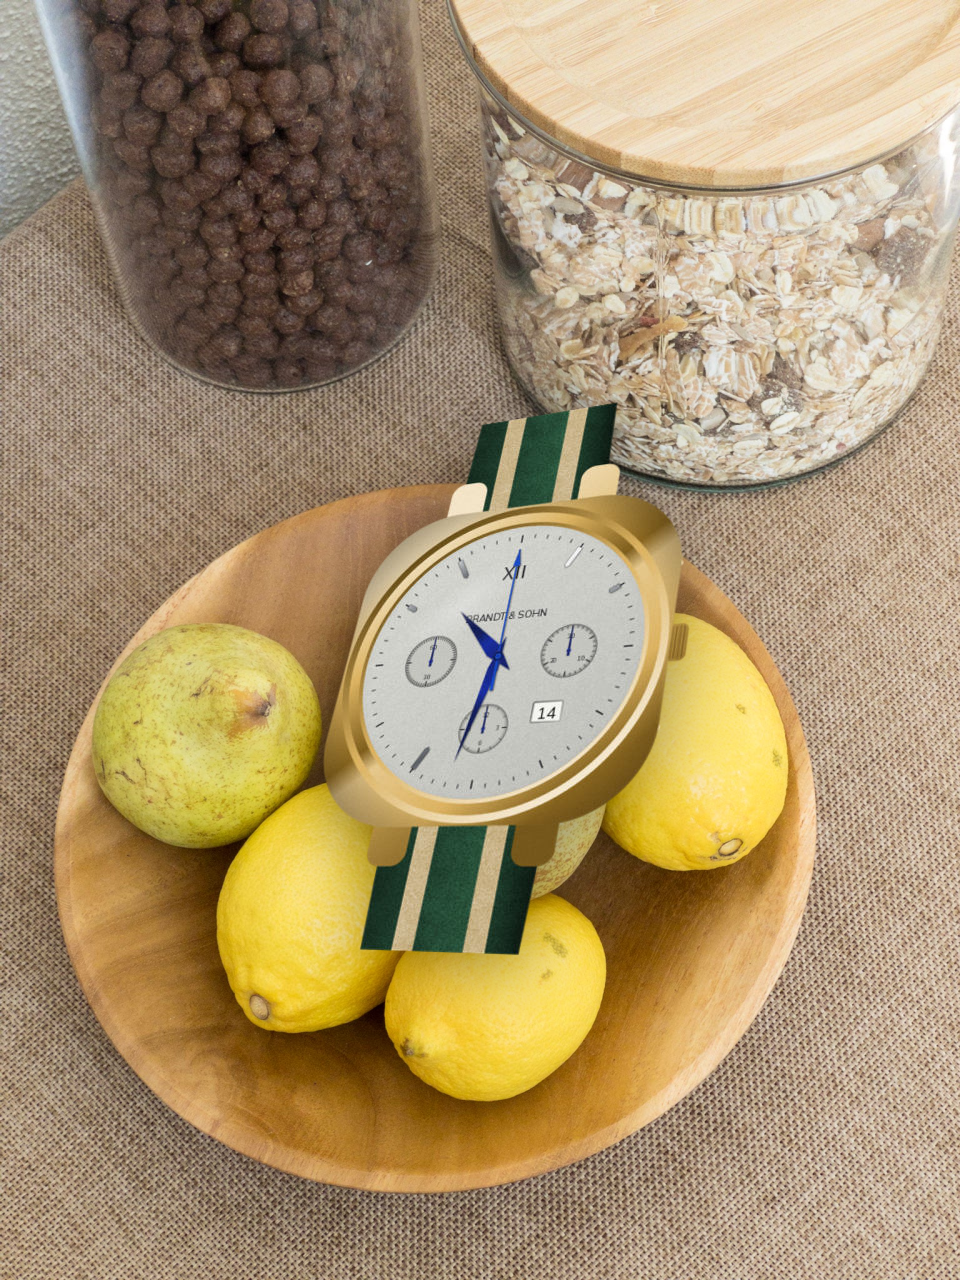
10:32
